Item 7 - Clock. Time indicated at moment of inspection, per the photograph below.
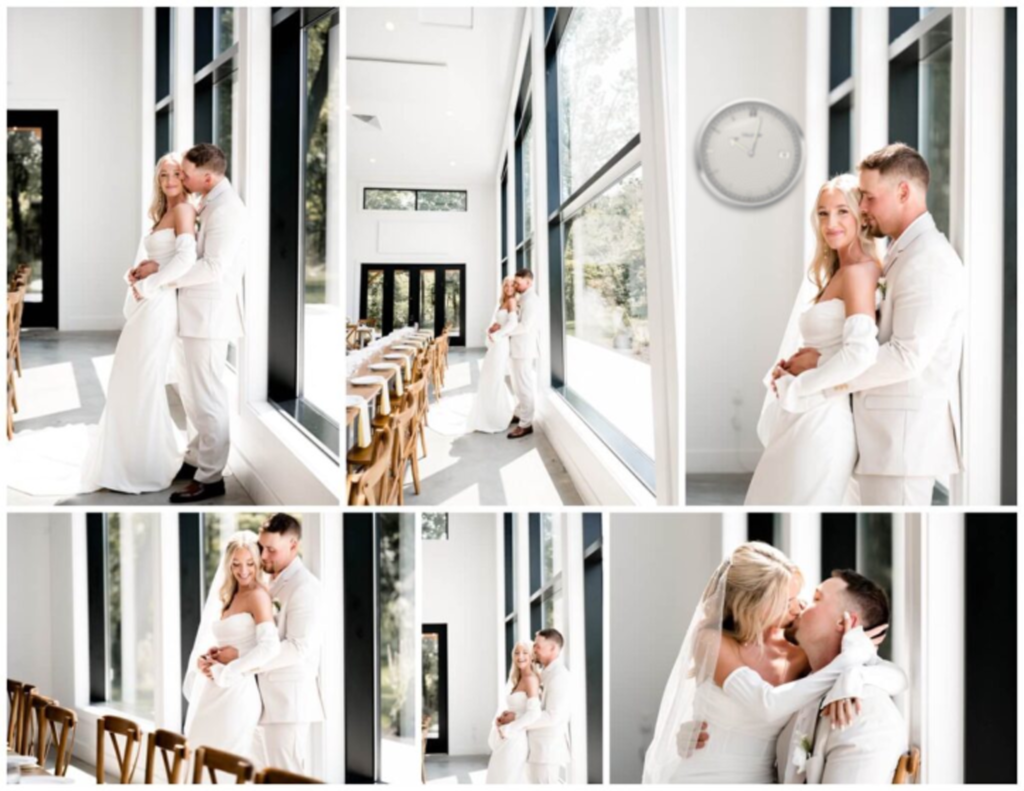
10:02
